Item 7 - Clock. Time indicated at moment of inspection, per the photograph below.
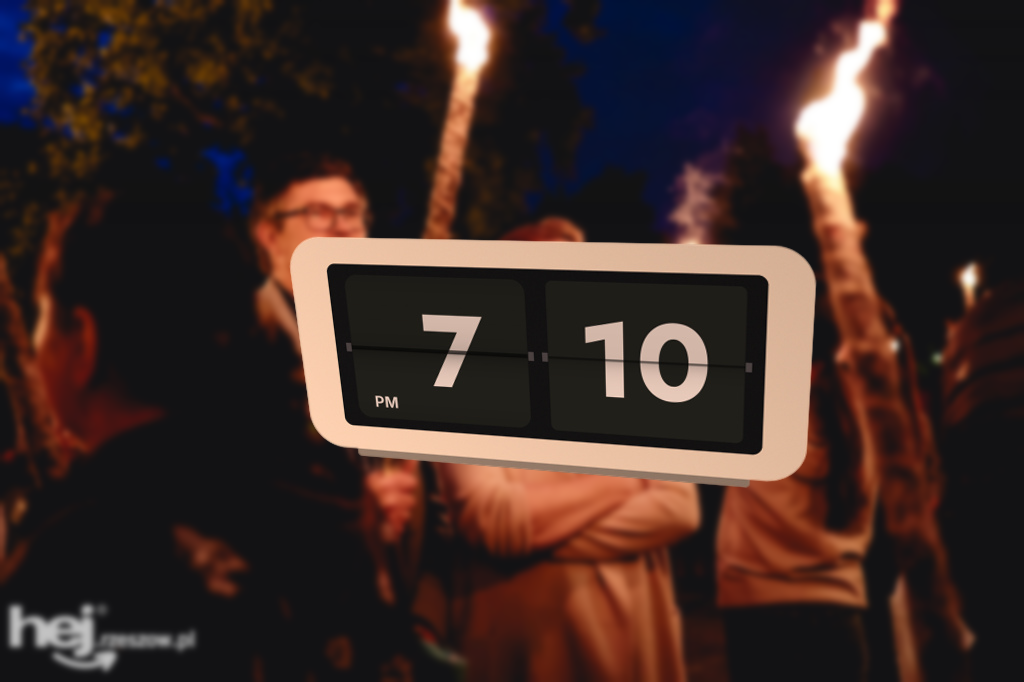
7:10
